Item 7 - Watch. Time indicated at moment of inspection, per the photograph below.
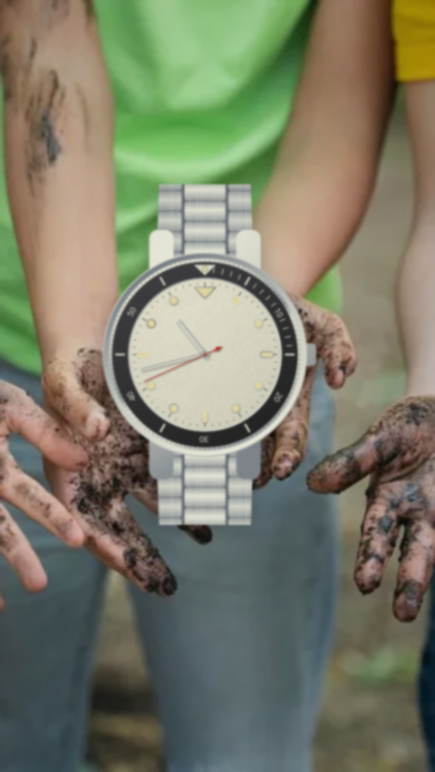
10:42:41
